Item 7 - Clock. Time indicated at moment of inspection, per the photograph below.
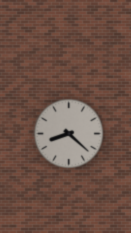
8:22
